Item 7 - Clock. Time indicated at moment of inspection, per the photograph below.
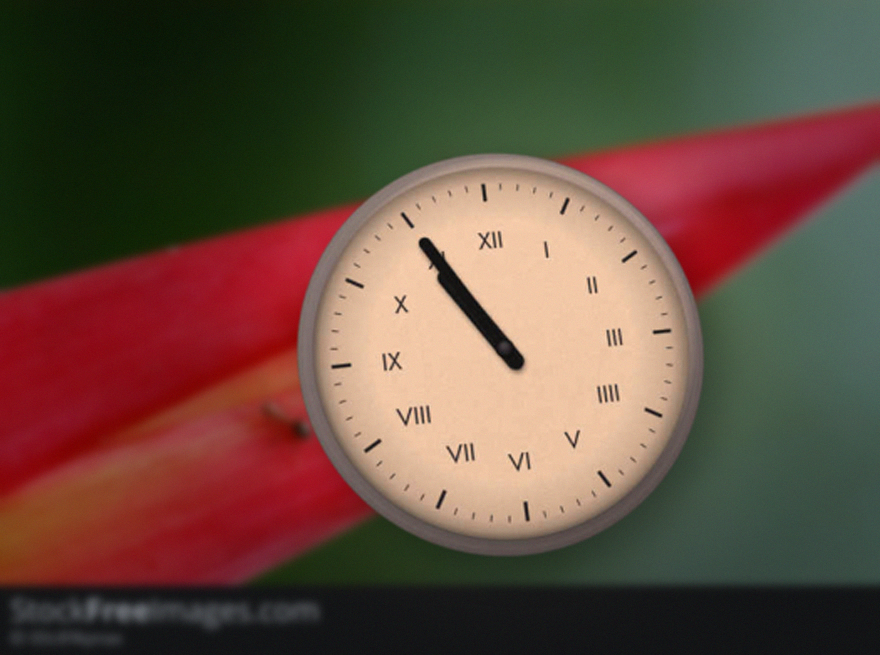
10:55
